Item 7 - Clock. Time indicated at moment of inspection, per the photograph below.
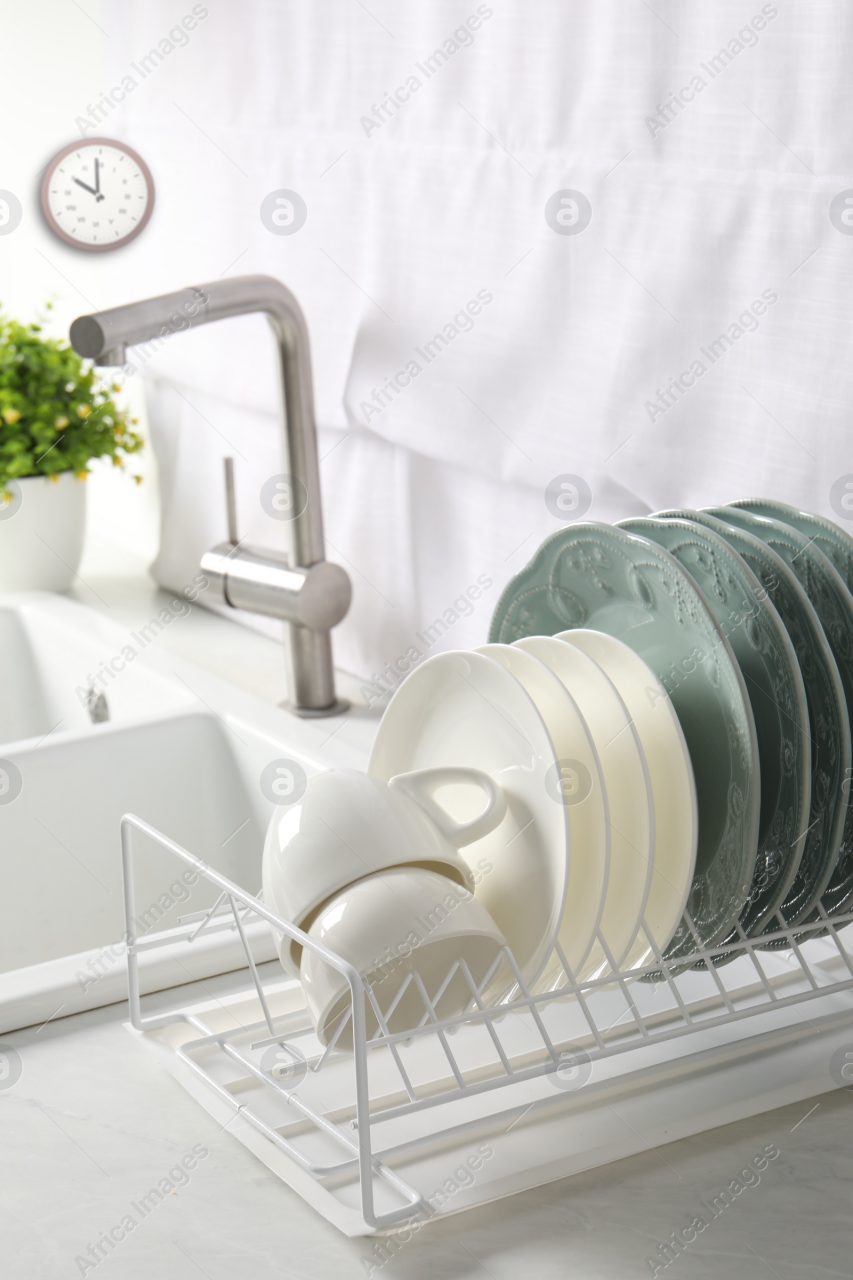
9:59
